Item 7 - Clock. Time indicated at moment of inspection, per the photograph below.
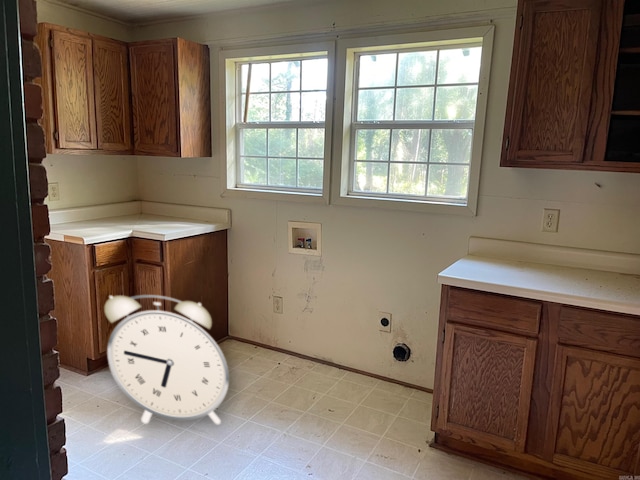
6:47
